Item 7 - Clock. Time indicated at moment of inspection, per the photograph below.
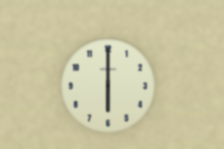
6:00
